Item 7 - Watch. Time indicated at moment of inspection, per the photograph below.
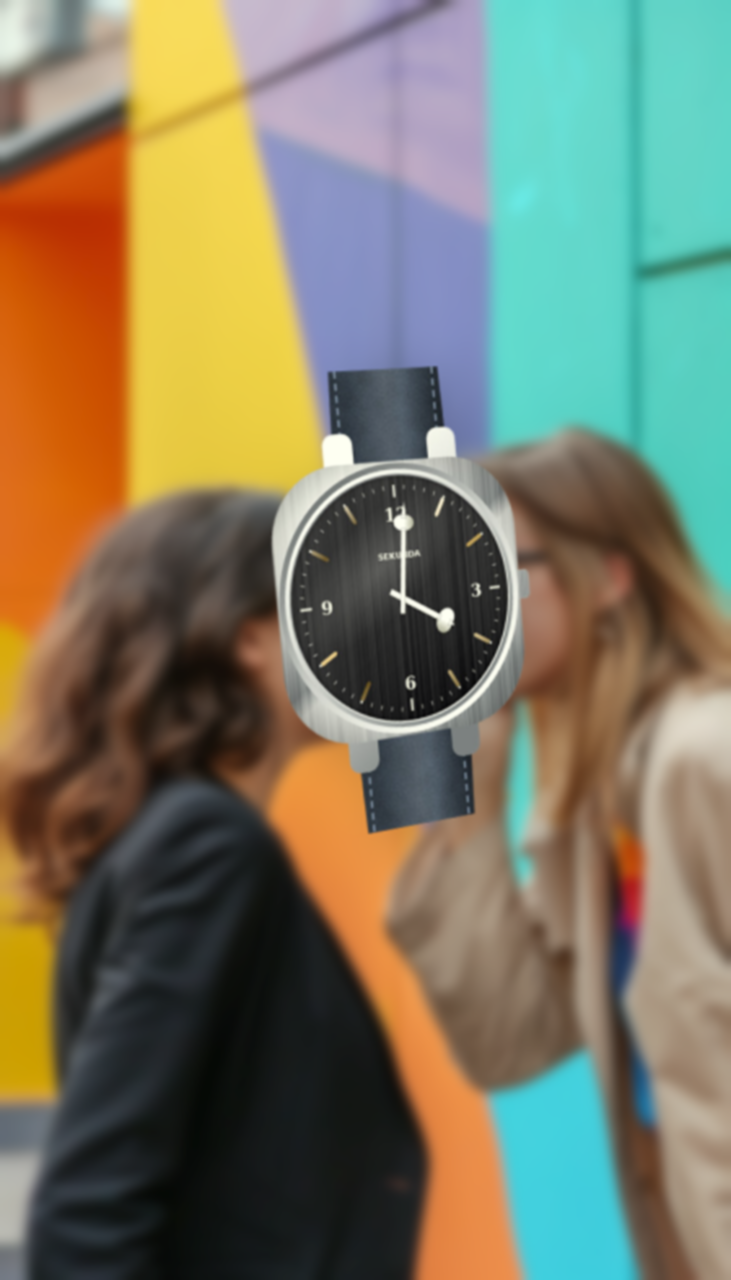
4:01
